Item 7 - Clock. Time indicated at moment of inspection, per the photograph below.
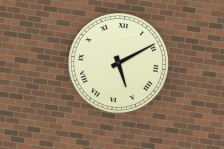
5:09
